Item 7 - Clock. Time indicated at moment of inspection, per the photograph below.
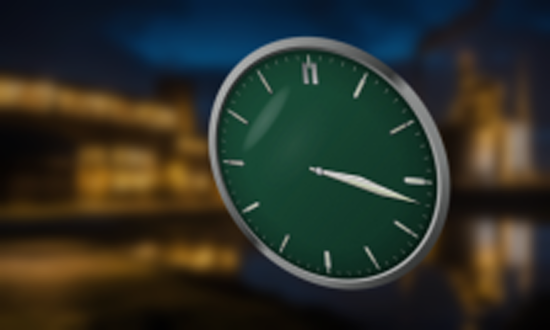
3:17
